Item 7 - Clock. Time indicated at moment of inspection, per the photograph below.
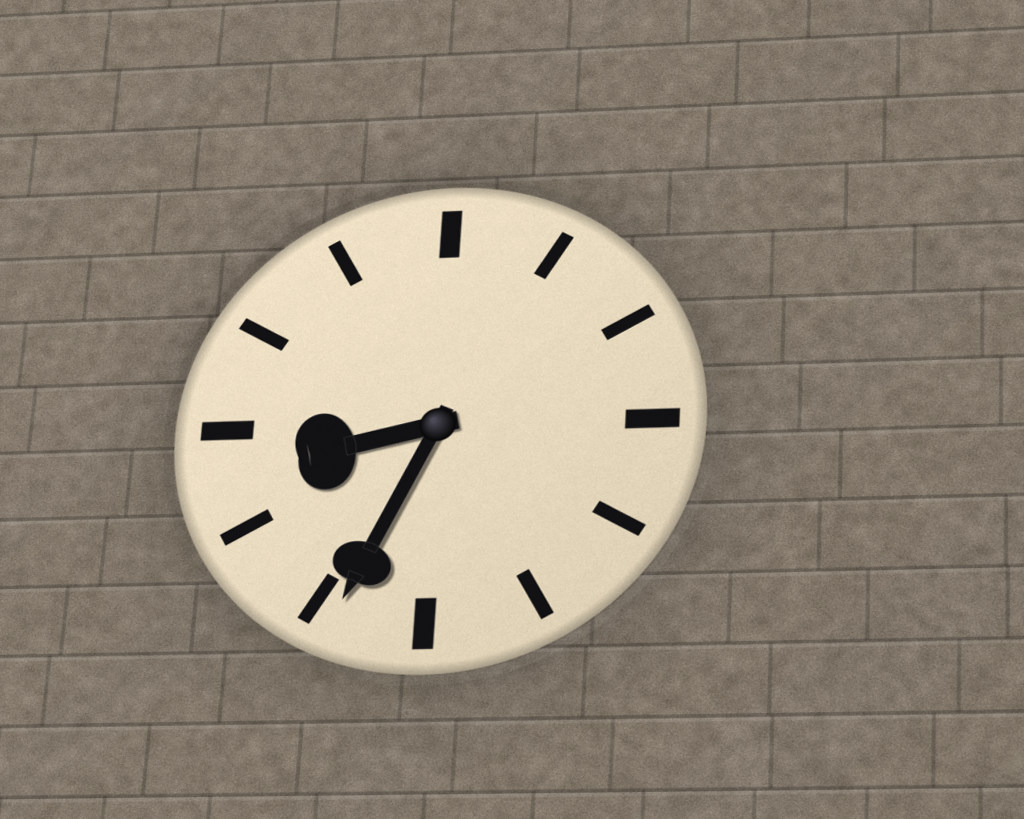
8:34
